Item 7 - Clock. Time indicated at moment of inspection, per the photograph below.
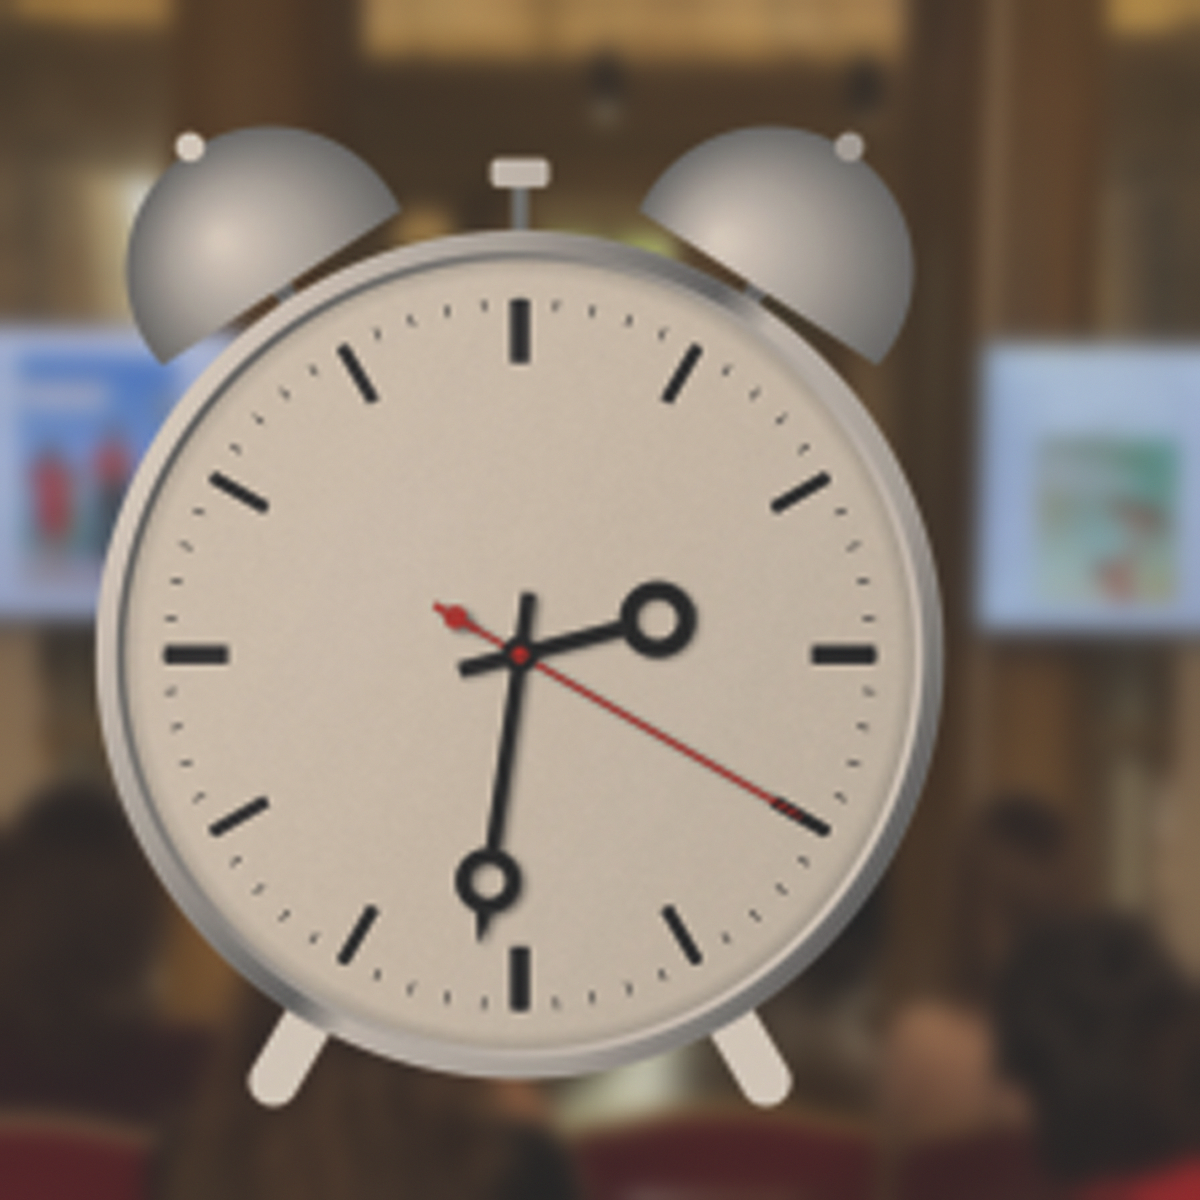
2:31:20
